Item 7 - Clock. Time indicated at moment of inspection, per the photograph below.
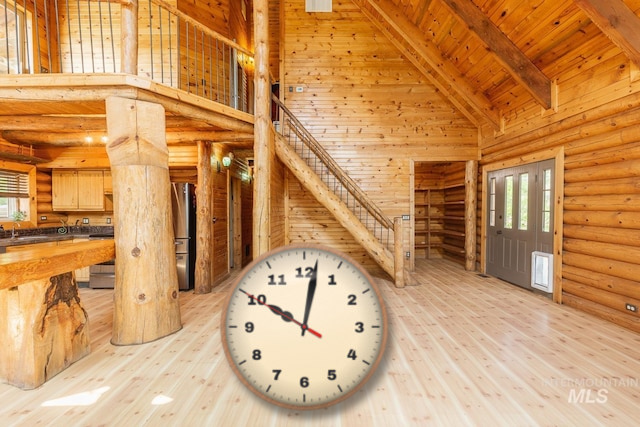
10:01:50
